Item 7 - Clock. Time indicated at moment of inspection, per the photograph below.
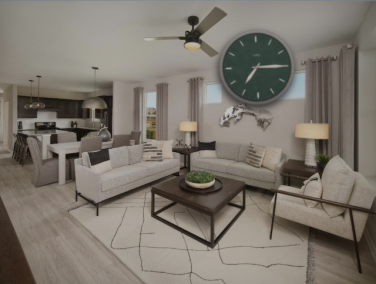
7:15
